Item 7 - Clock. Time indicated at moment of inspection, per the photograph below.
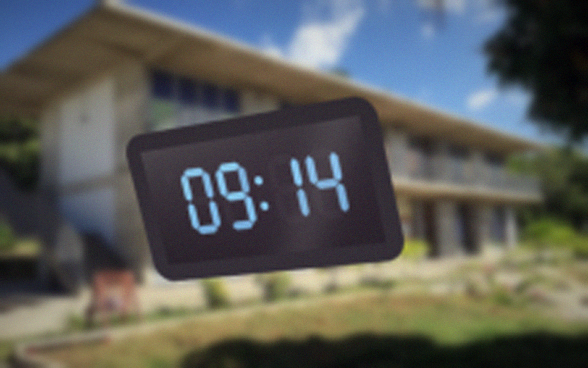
9:14
